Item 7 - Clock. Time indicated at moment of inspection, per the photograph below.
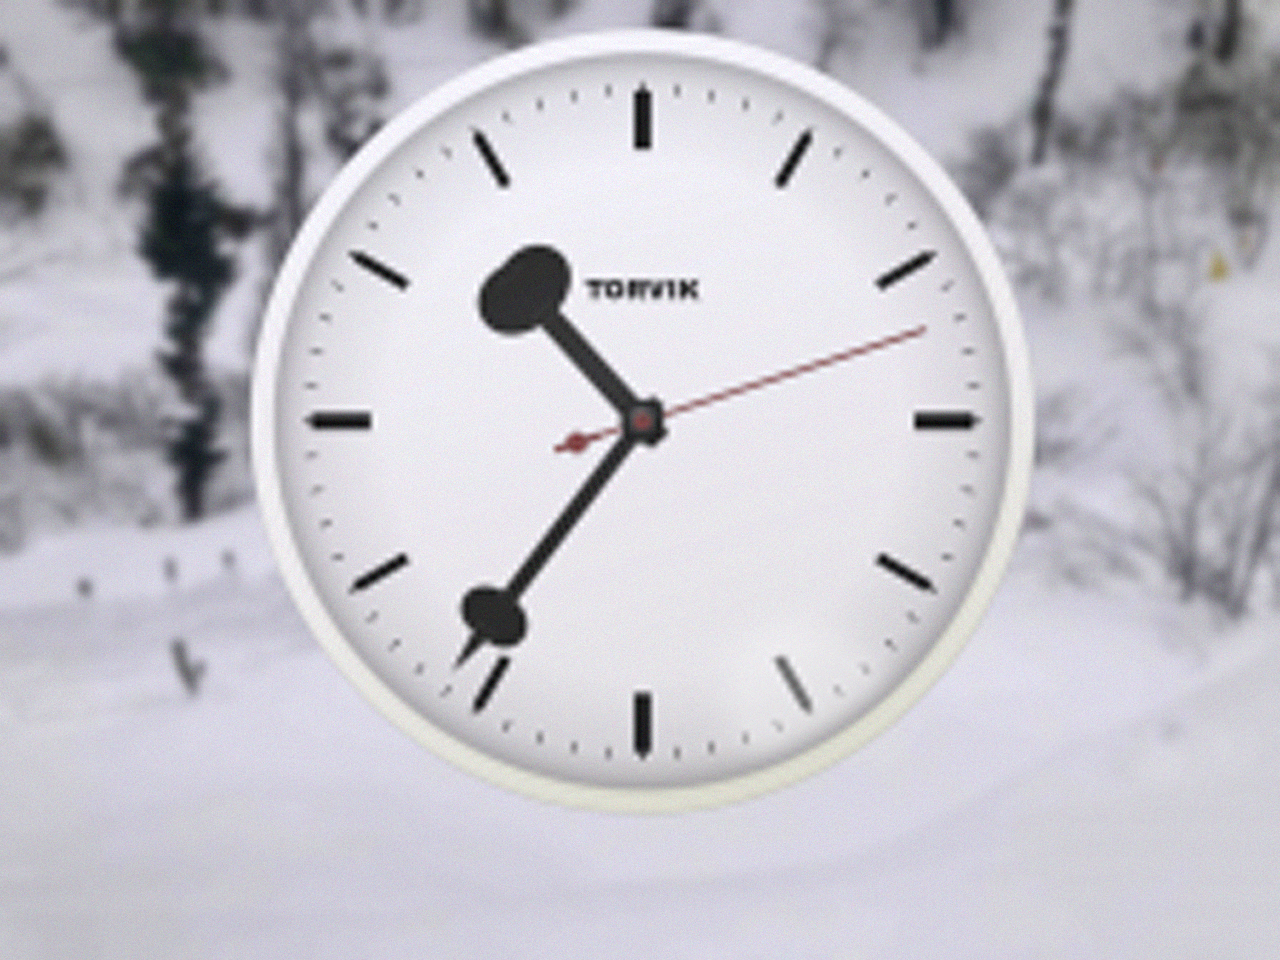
10:36:12
